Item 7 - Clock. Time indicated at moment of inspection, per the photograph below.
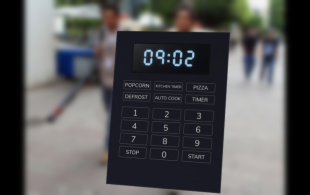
9:02
